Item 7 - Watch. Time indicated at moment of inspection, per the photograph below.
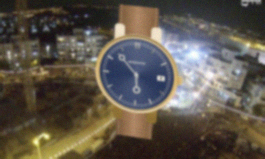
5:53
